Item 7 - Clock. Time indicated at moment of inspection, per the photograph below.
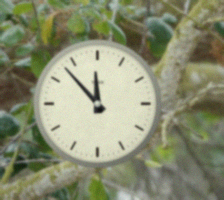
11:53
